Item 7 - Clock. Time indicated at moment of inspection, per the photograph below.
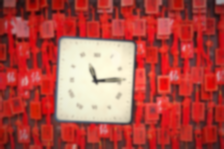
11:14
